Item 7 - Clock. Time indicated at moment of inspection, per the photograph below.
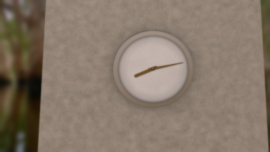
8:13
